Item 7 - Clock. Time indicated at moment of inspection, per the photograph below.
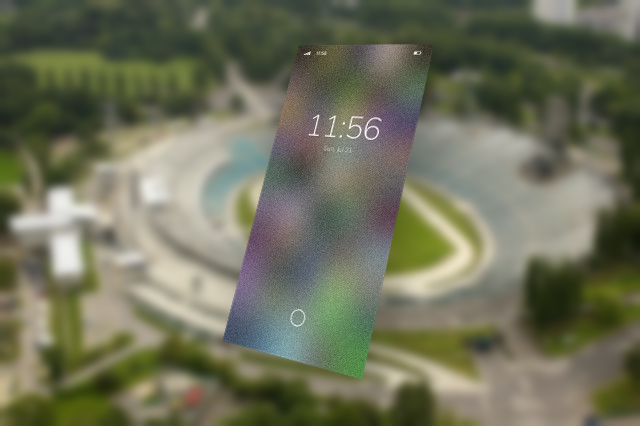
11:56
